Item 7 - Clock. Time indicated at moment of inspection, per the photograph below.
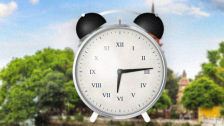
6:14
